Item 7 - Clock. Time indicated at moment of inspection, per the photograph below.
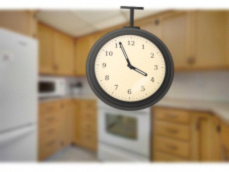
3:56
